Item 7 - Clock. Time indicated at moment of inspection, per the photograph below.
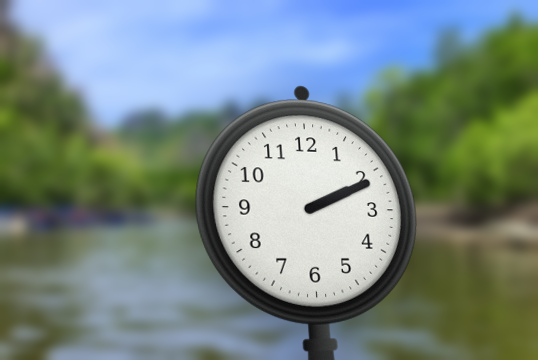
2:11
